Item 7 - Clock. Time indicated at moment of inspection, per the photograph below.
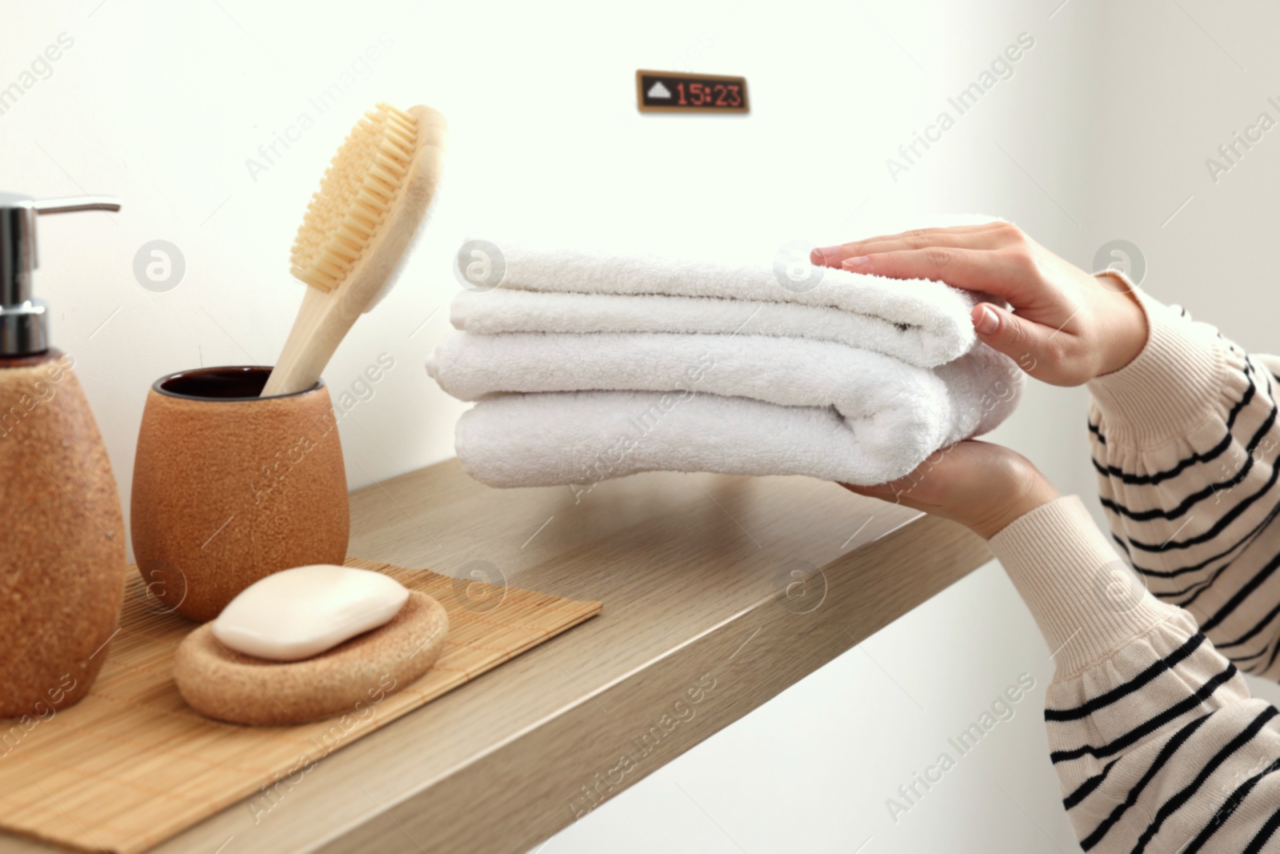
15:23
